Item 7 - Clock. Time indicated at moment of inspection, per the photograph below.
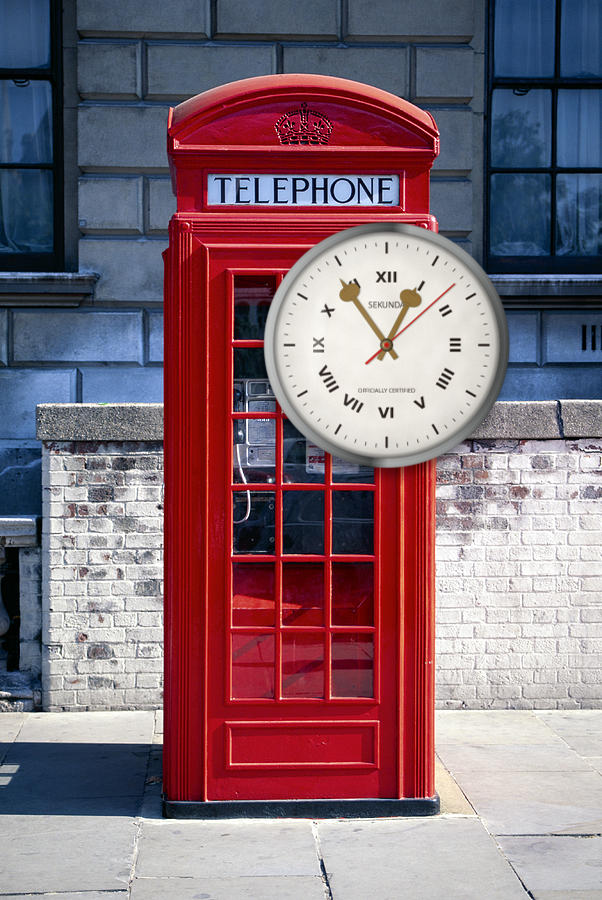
12:54:08
